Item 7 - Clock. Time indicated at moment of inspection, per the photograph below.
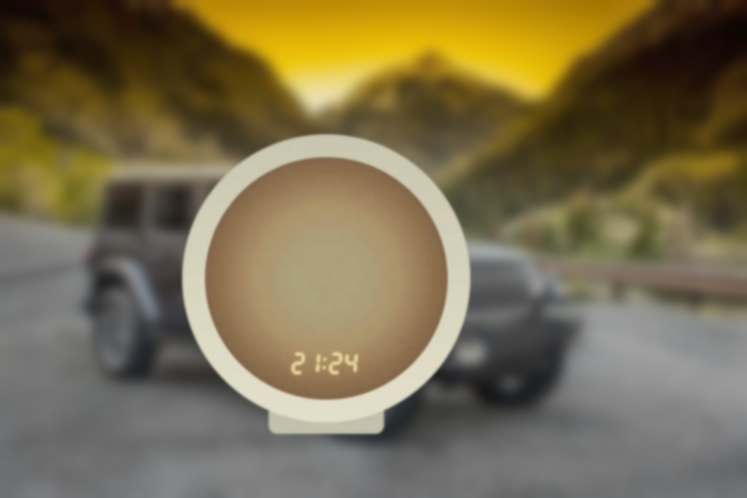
21:24
